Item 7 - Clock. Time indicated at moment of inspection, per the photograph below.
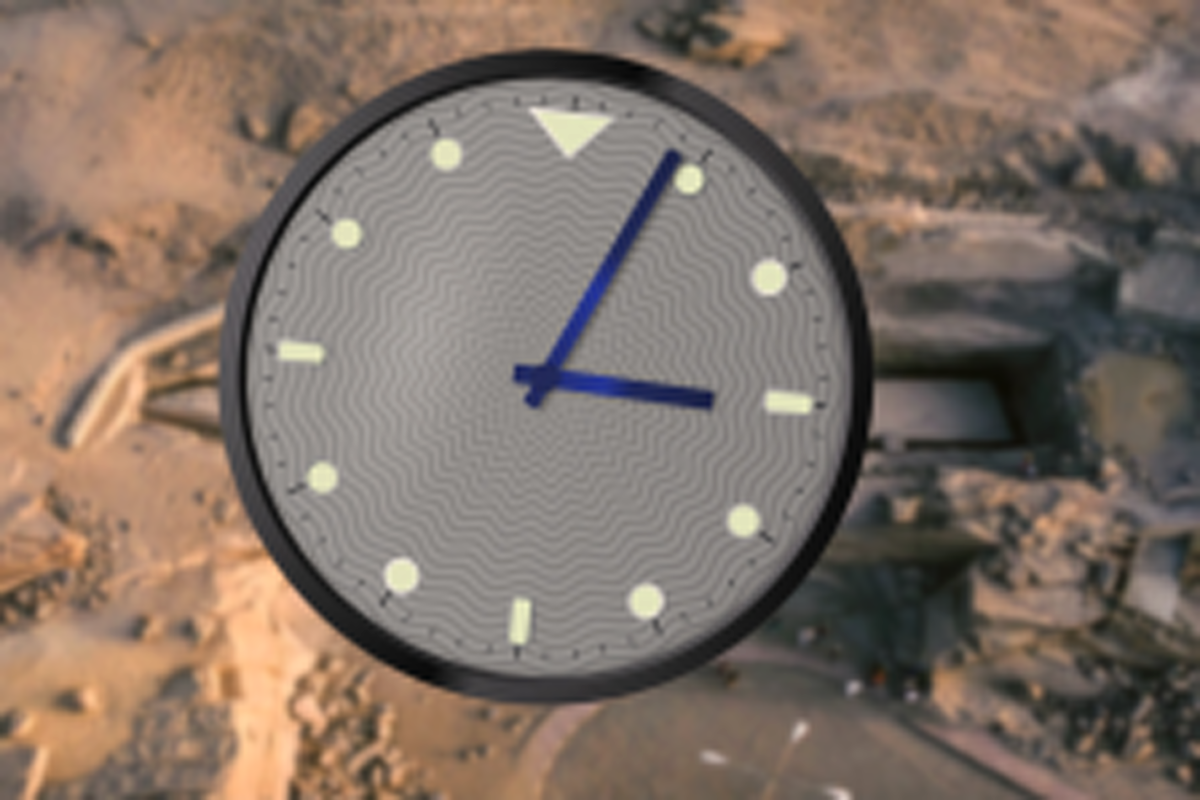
3:04
